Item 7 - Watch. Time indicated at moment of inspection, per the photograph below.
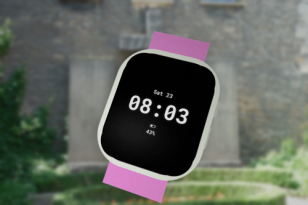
8:03
